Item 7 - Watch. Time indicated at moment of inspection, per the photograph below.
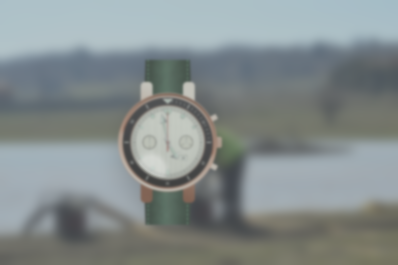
4:58
